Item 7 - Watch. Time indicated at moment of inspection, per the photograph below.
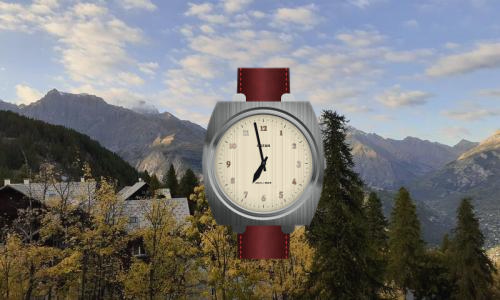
6:58
